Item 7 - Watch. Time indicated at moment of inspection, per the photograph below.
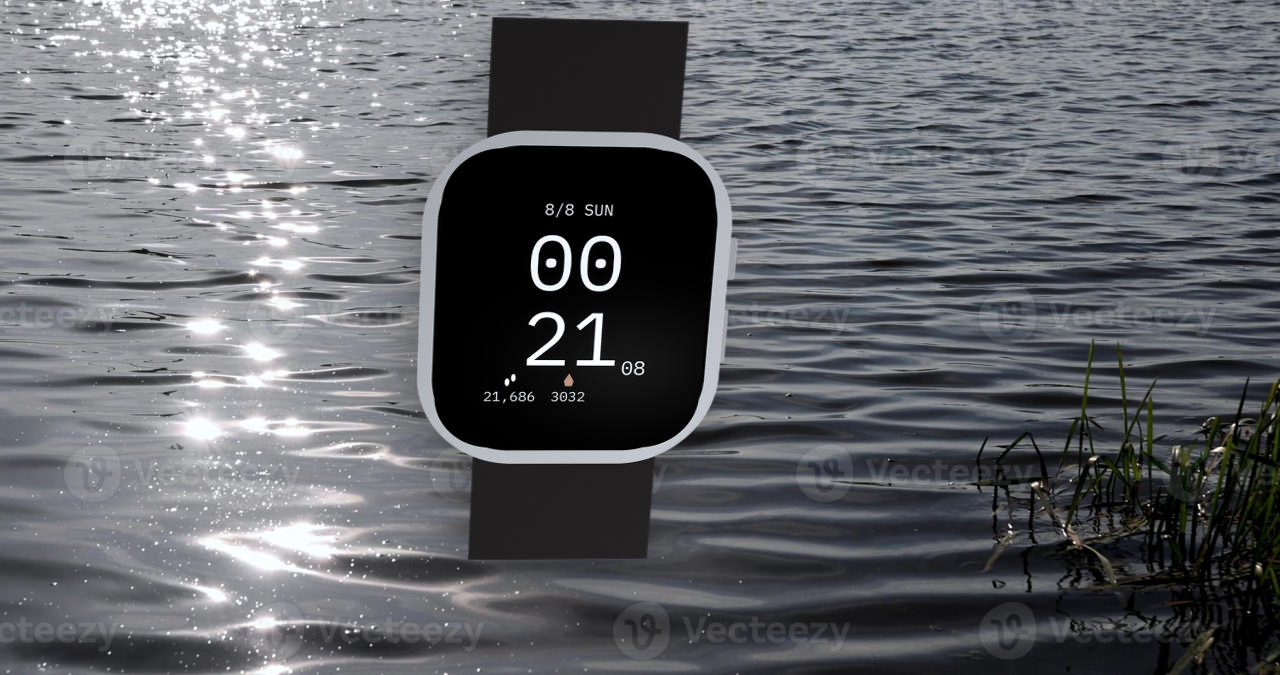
0:21:08
